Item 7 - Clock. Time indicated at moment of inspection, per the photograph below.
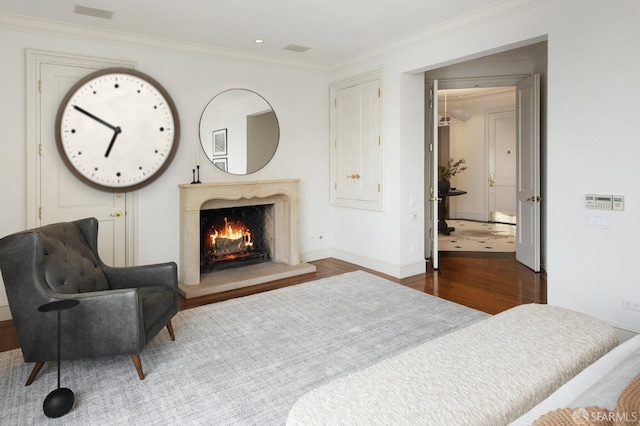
6:50
